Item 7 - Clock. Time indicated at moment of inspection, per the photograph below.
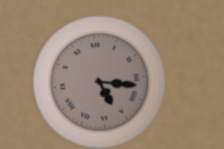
5:17
